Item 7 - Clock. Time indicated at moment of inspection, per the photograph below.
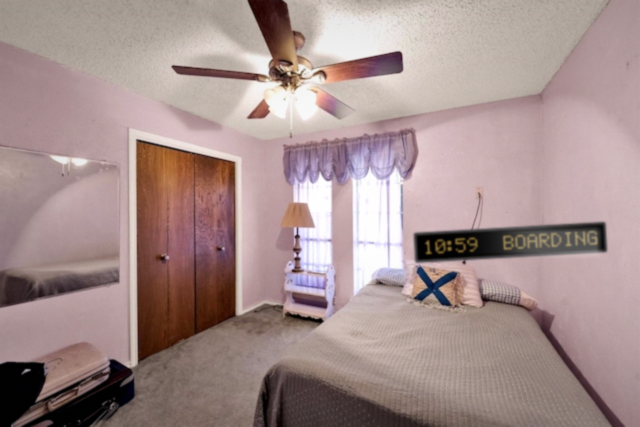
10:59
